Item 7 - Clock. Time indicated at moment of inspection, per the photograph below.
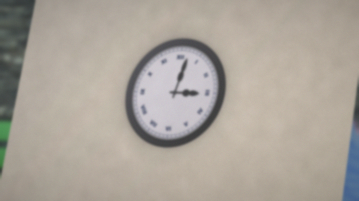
3:02
